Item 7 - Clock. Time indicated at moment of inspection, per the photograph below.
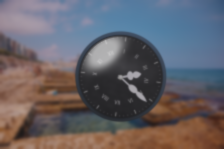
3:26
